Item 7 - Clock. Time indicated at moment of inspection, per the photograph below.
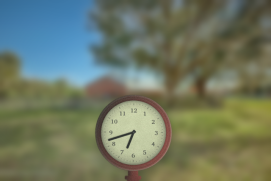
6:42
